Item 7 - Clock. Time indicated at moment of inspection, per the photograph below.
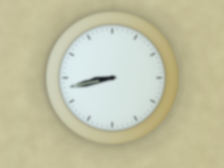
8:43
